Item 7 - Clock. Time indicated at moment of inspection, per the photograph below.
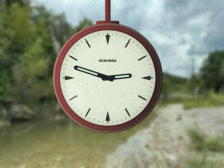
2:48
